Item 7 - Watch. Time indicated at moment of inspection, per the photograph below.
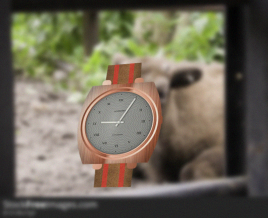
9:05
